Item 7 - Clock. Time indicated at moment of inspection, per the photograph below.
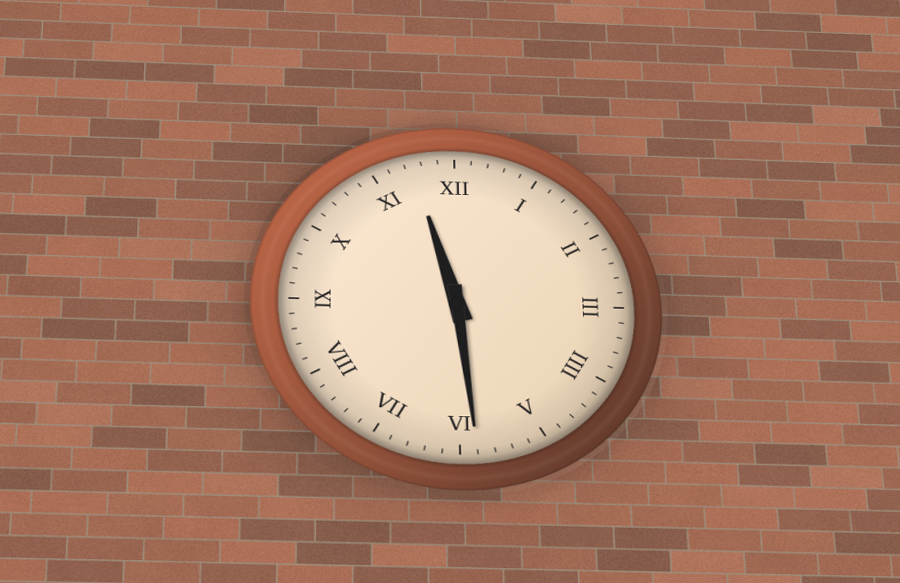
11:29
